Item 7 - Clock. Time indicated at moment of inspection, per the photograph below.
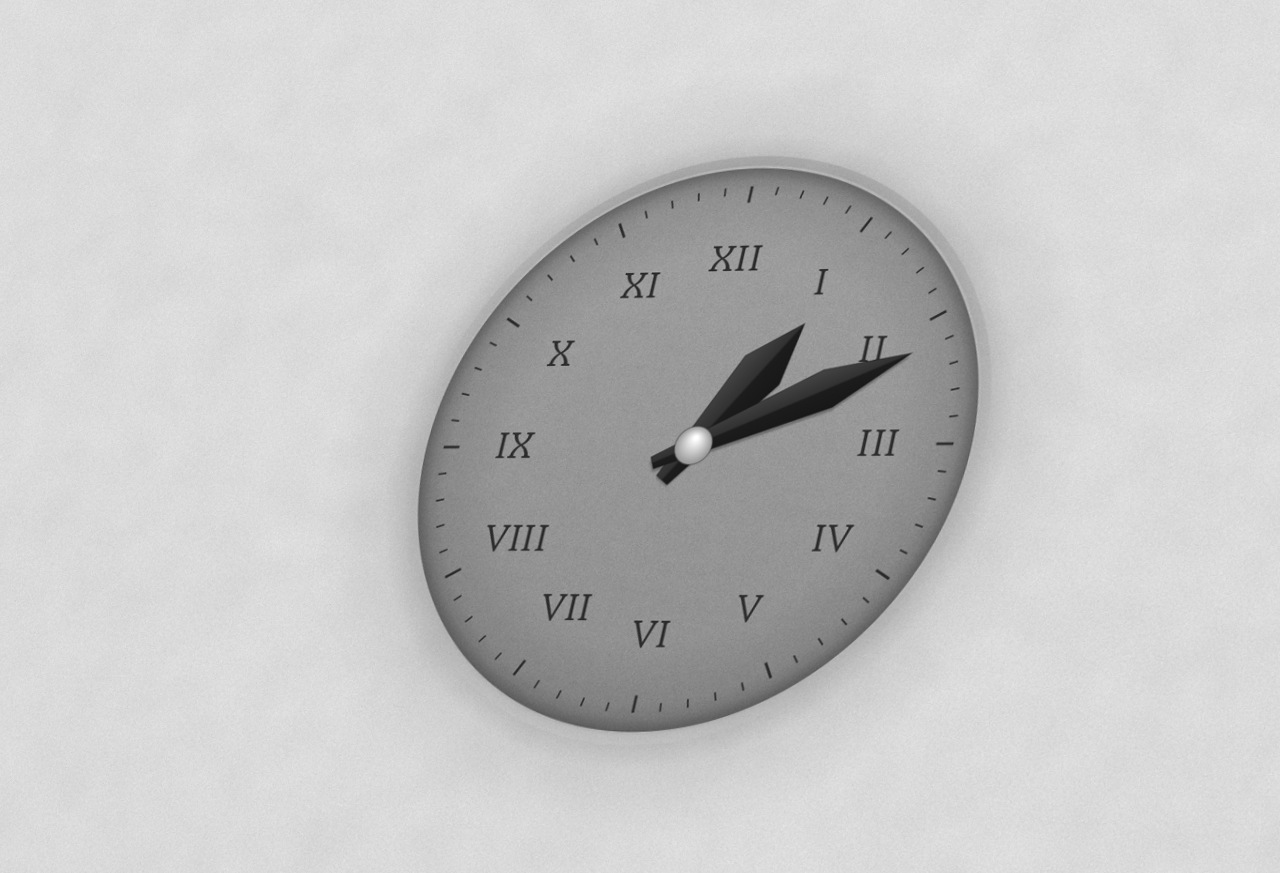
1:11
